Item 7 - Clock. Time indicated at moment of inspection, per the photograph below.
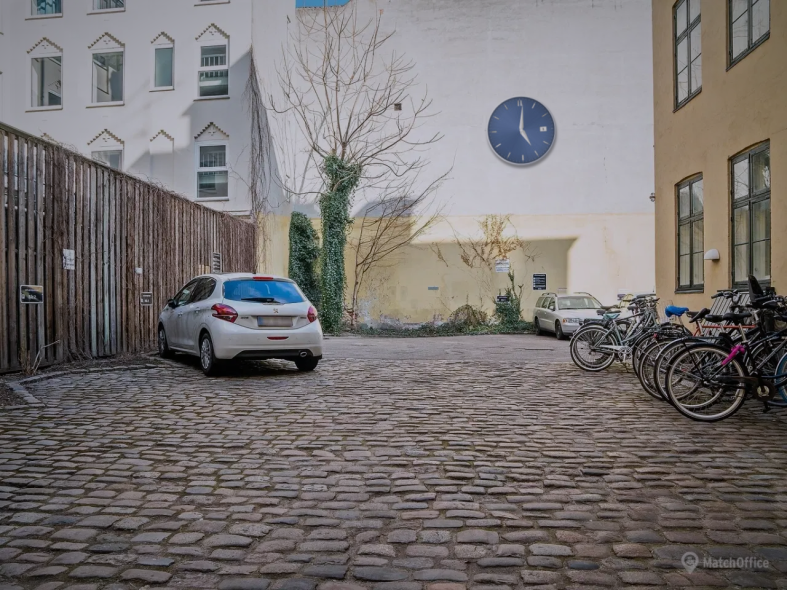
5:01
